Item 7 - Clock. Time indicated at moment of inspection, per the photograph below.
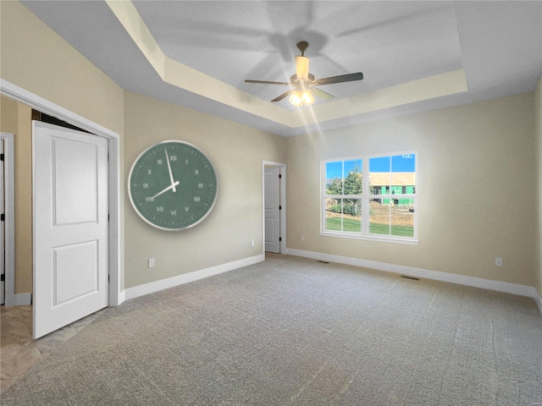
7:58
